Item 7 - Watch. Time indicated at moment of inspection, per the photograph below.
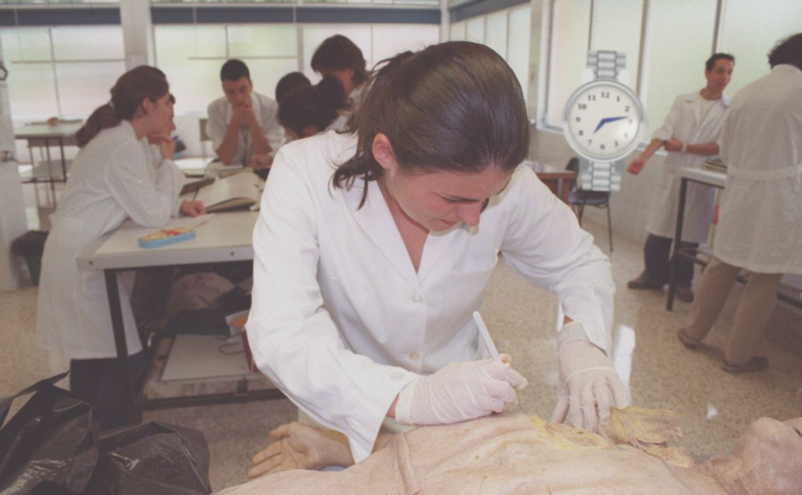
7:13
